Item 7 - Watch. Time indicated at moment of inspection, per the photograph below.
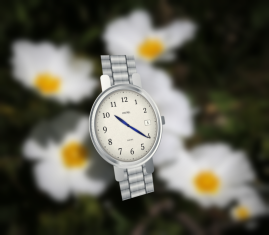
10:21
